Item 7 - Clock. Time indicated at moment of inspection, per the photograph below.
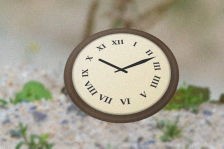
10:12
